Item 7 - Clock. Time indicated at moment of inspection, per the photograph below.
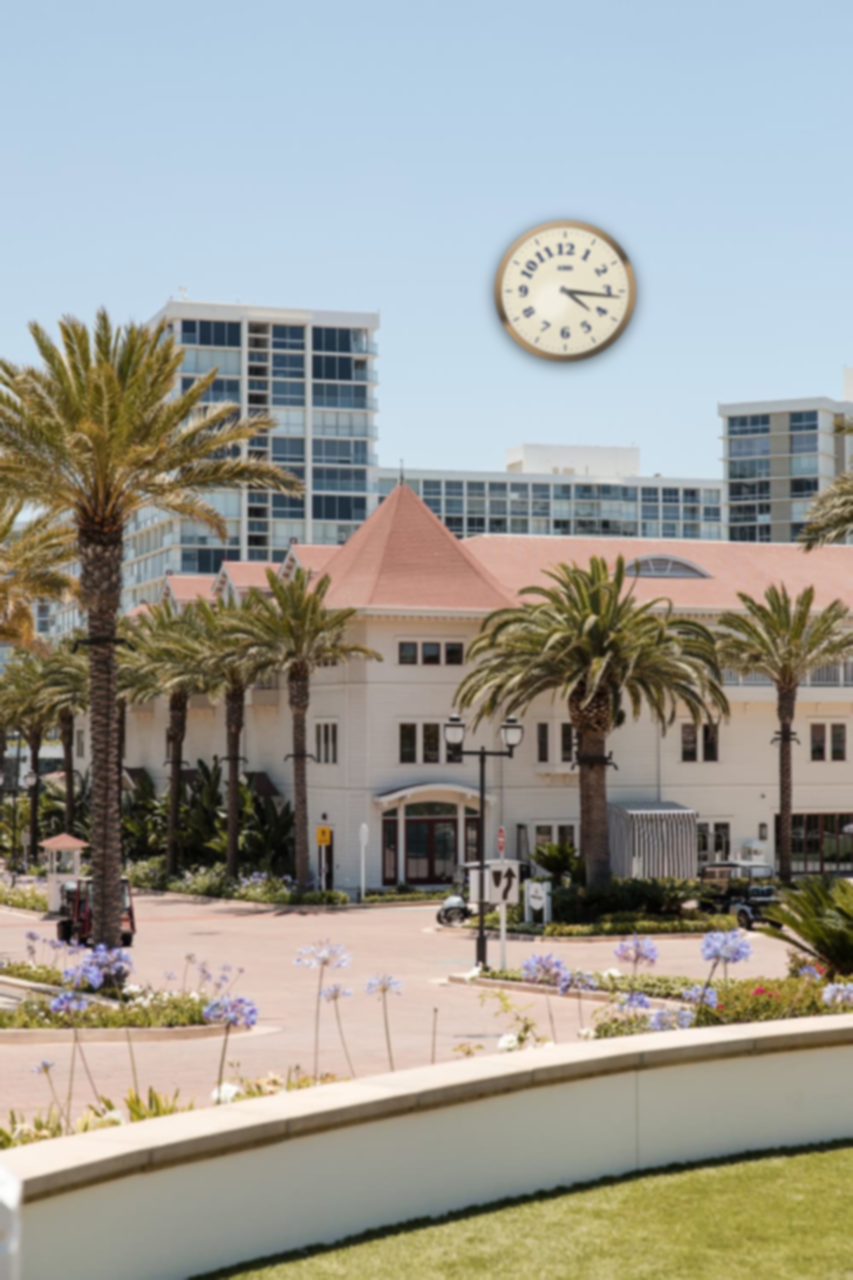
4:16
